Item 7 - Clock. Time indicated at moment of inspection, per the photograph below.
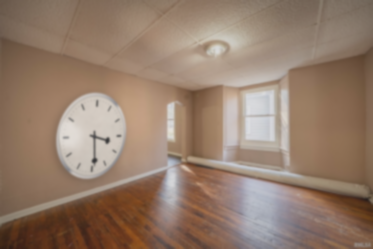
3:29
